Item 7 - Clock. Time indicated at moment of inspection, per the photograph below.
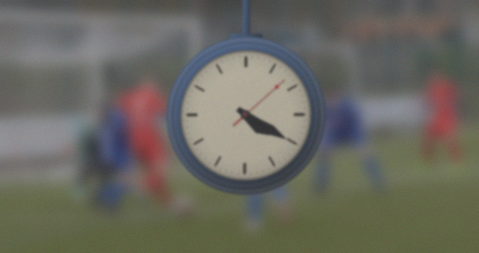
4:20:08
